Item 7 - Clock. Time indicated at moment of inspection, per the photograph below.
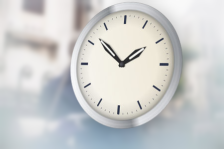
1:52
